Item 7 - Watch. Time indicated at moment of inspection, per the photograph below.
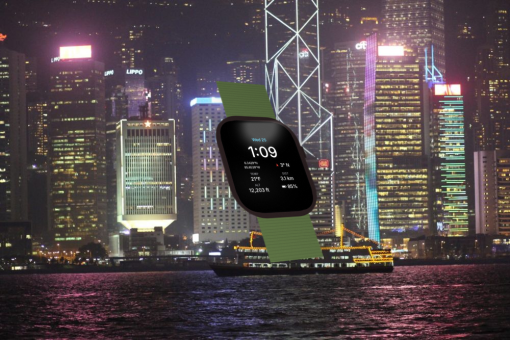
1:09
